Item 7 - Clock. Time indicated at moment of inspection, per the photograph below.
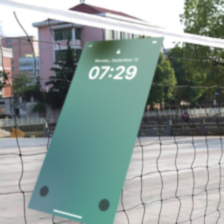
7:29
